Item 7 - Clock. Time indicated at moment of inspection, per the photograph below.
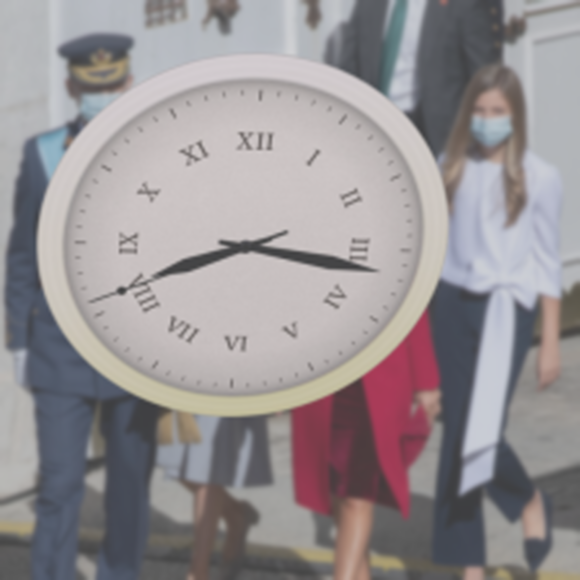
8:16:41
